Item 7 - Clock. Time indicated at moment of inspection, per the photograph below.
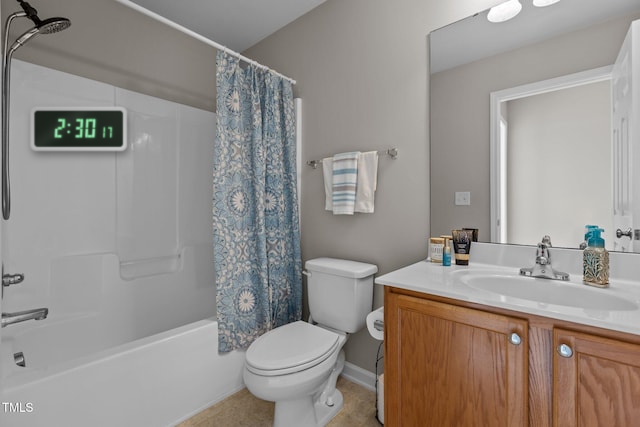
2:30:17
